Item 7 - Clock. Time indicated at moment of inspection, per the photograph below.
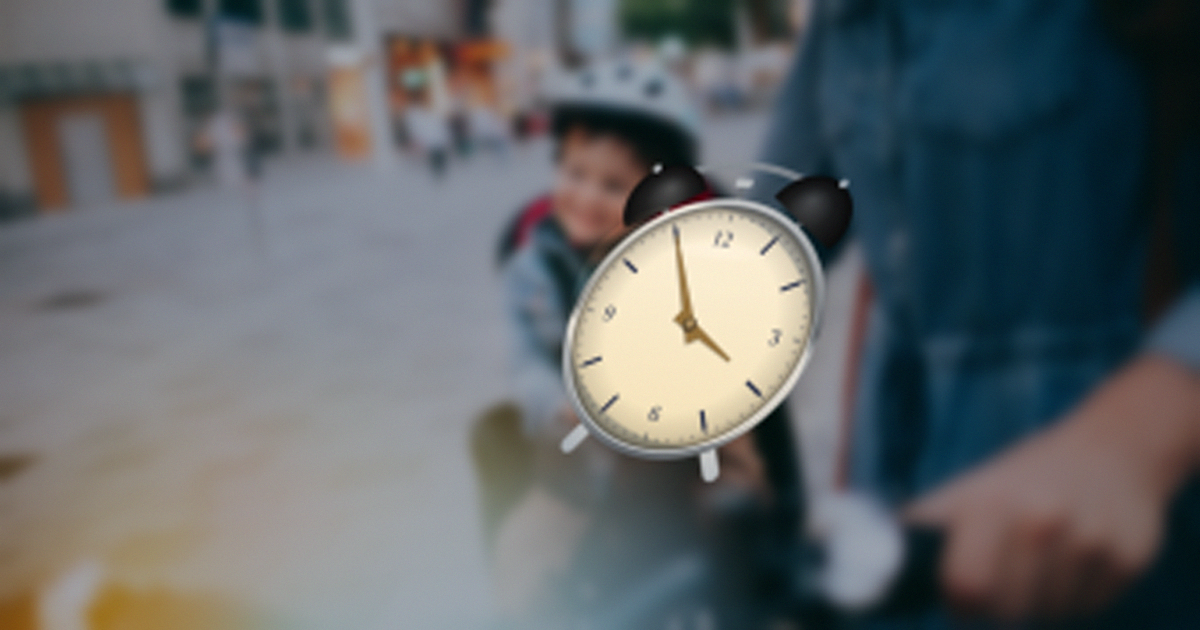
3:55
